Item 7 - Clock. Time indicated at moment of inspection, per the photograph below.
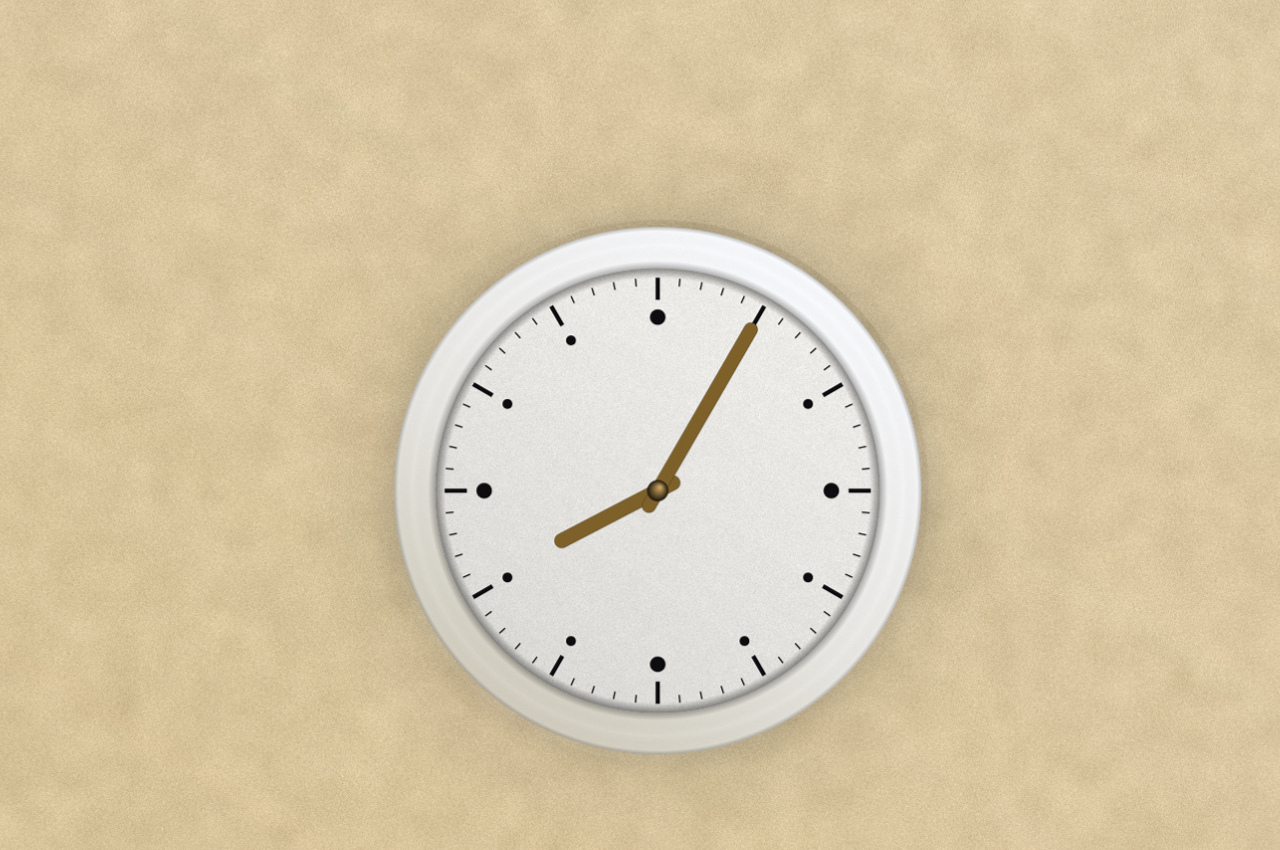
8:05
